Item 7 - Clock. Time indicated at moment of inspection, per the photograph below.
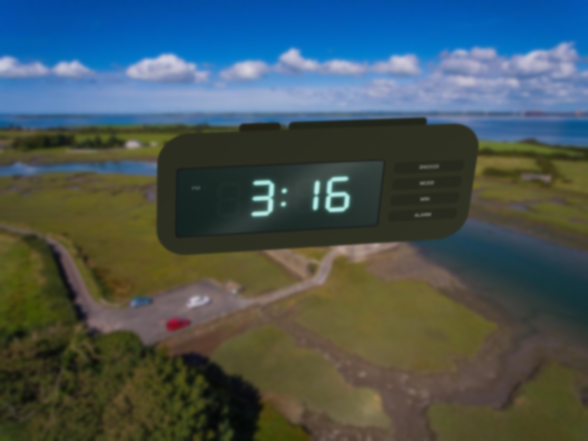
3:16
